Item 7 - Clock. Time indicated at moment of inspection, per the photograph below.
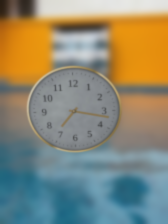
7:17
